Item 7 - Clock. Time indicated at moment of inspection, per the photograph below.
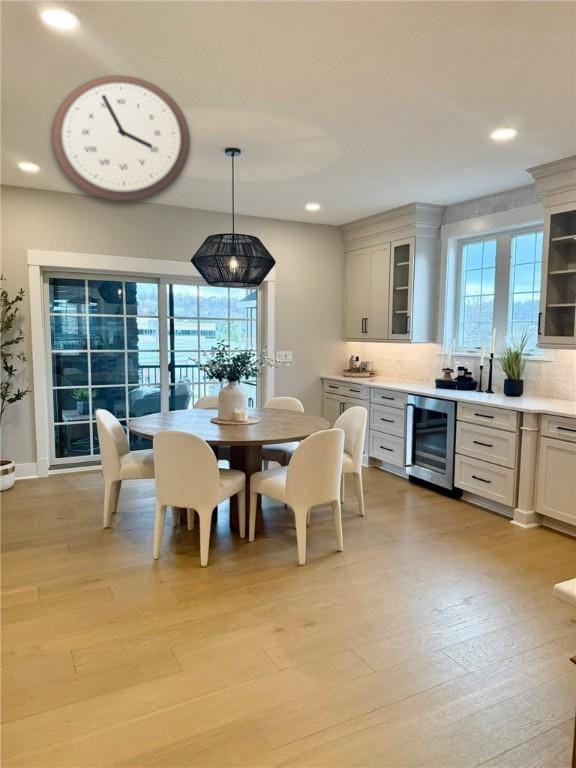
3:56
